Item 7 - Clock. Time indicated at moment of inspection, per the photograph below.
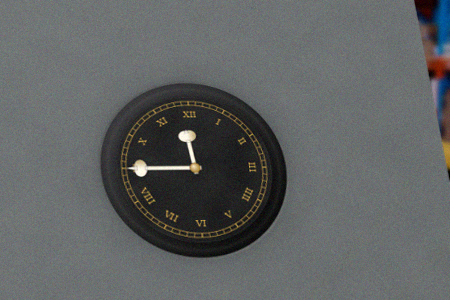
11:45
